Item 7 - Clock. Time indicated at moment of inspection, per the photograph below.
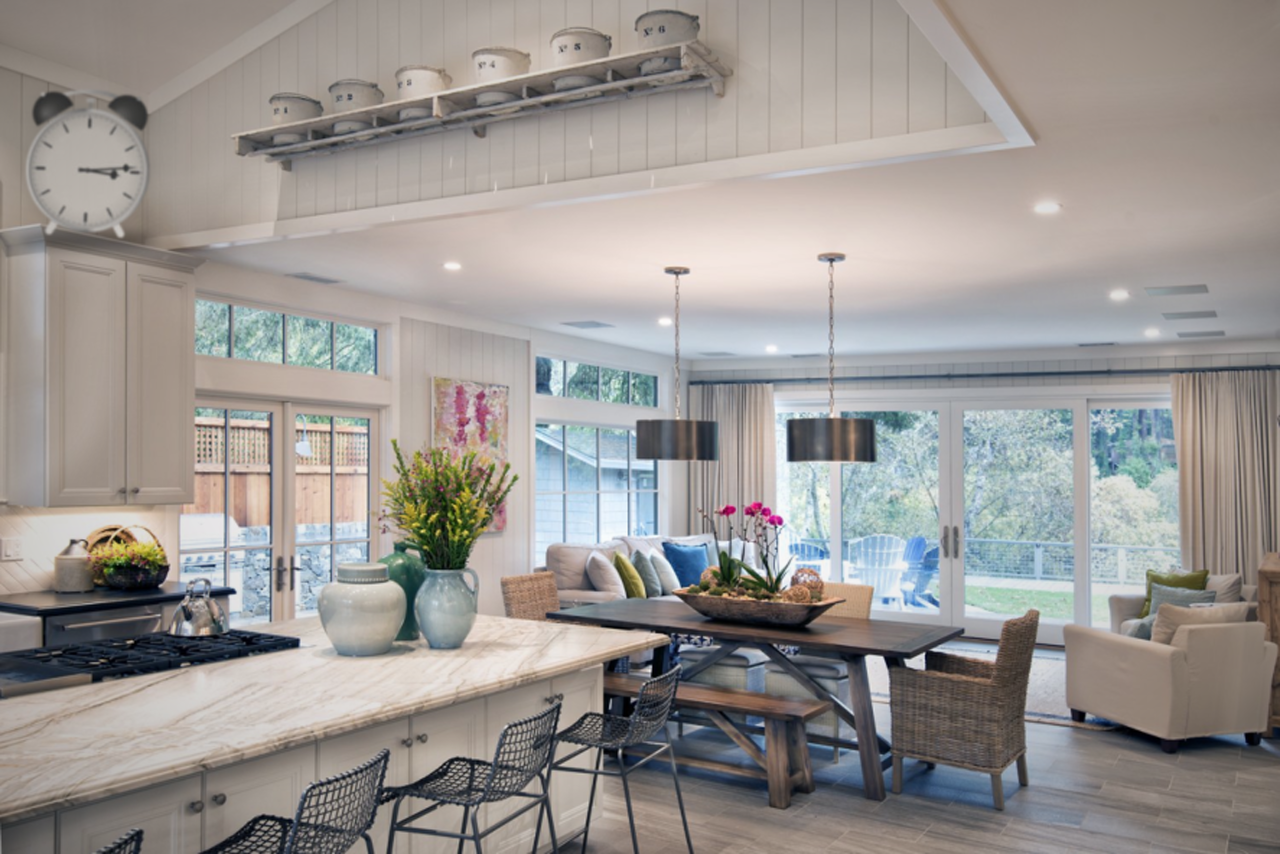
3:14
